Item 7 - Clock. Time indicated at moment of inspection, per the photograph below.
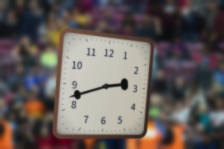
2:42
